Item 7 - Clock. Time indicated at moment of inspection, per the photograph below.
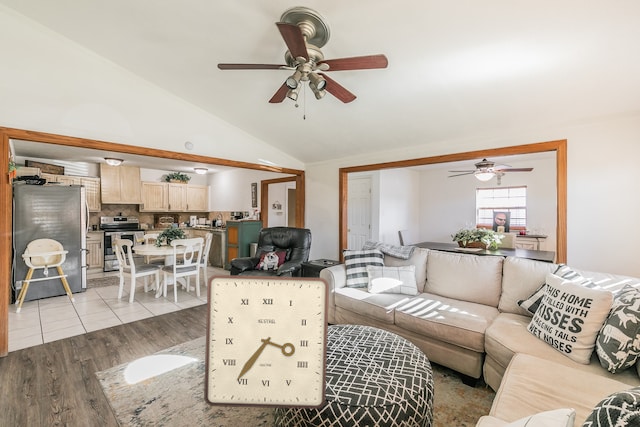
3:36
